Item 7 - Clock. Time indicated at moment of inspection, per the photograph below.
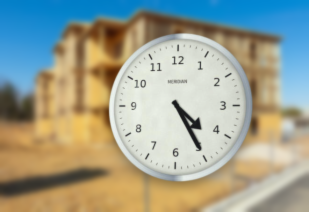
4:25
